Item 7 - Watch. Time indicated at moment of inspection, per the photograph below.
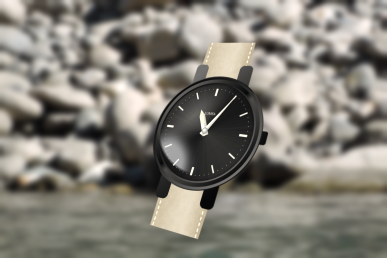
11:05
